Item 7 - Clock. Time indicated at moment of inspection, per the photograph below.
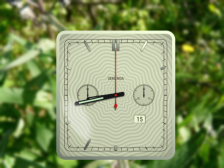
8:43
